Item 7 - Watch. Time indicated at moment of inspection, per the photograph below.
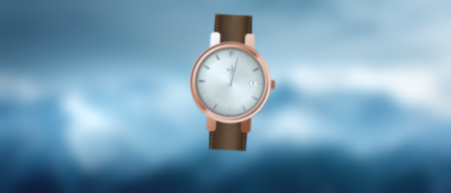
12:02
